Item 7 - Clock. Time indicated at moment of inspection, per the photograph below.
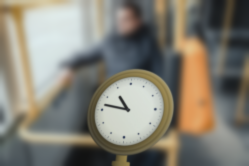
10:47
